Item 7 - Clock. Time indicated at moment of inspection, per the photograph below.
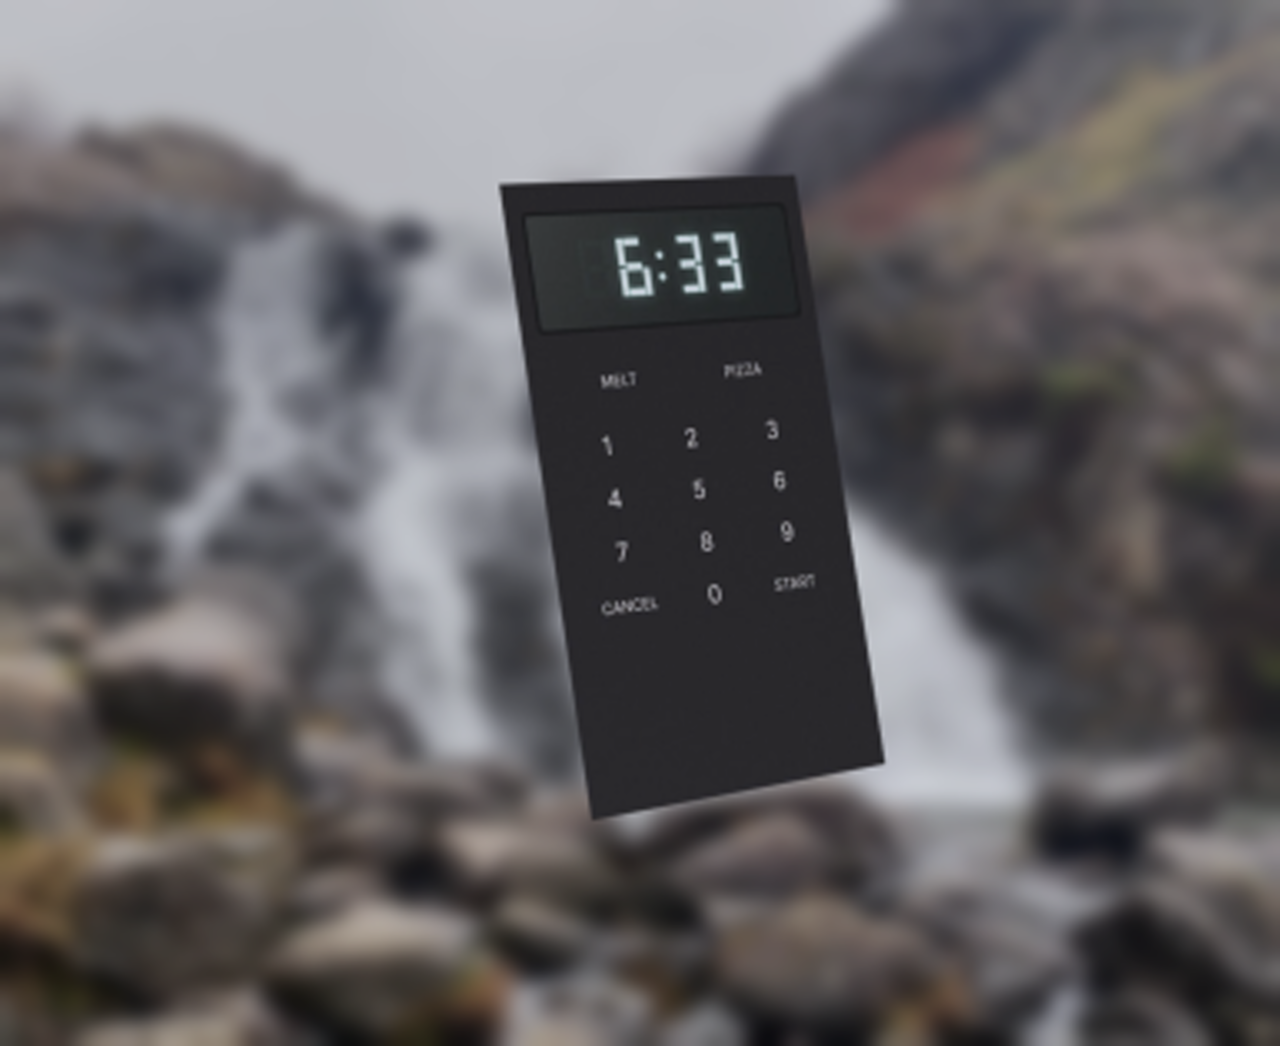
6:33
